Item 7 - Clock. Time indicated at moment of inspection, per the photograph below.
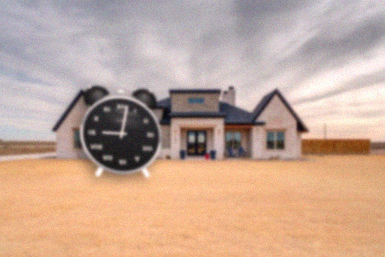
9:02
